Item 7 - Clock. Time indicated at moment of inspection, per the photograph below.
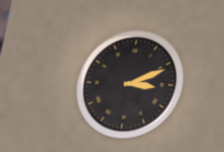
3:11
